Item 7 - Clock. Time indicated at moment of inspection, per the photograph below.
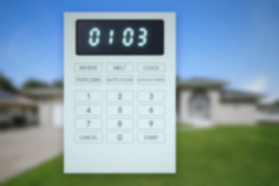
1:03
